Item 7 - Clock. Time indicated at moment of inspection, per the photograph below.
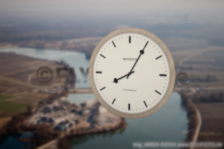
8:05
